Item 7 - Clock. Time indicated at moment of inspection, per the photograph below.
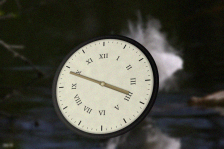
3:49
